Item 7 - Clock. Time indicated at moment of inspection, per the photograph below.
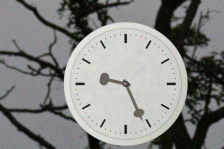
9:26
